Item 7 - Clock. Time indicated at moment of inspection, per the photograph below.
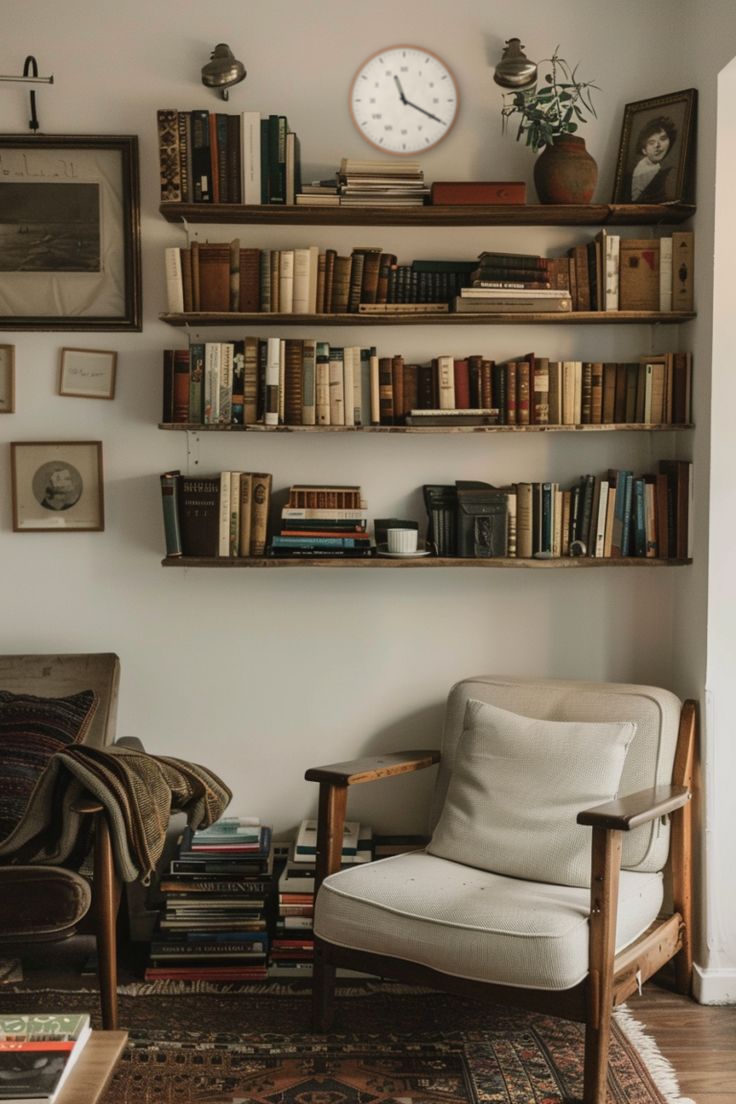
11:20
